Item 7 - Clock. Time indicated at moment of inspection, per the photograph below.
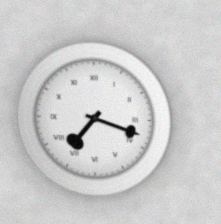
7:18
